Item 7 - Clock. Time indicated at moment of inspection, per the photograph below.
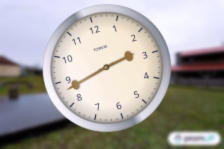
2:43
